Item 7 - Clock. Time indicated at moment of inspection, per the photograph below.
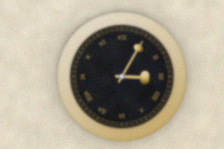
3:05
